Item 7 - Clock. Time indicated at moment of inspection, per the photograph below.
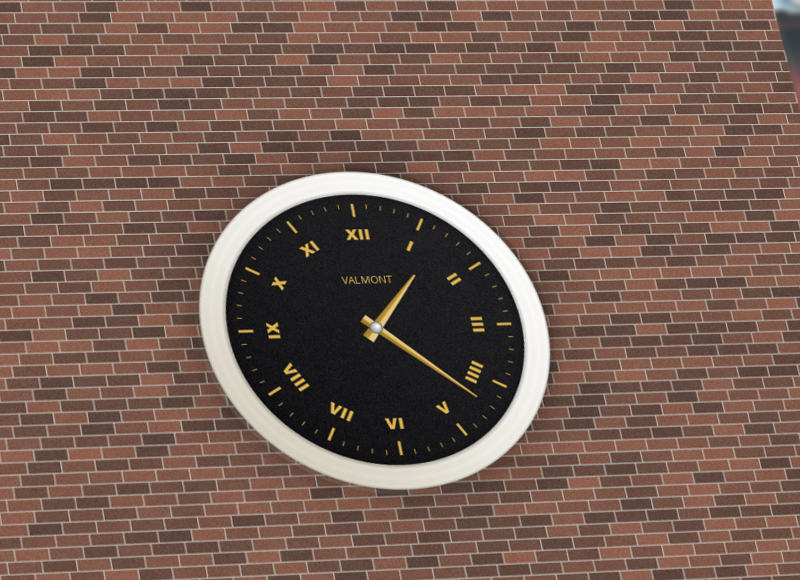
1:22
